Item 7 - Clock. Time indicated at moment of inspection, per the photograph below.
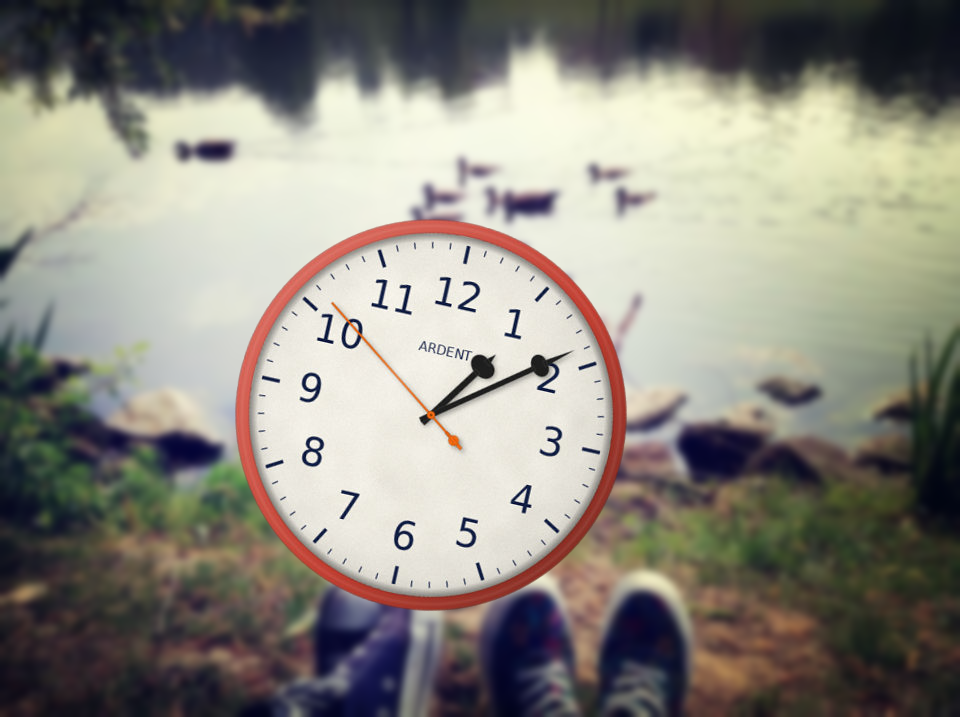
1:08:51
